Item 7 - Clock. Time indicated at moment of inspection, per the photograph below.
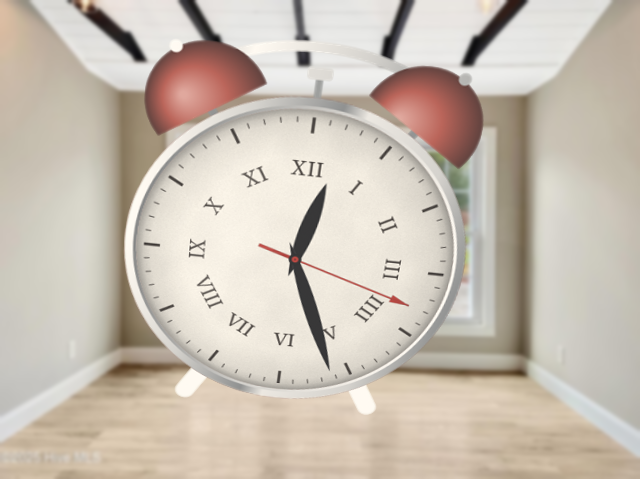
12:26:18
